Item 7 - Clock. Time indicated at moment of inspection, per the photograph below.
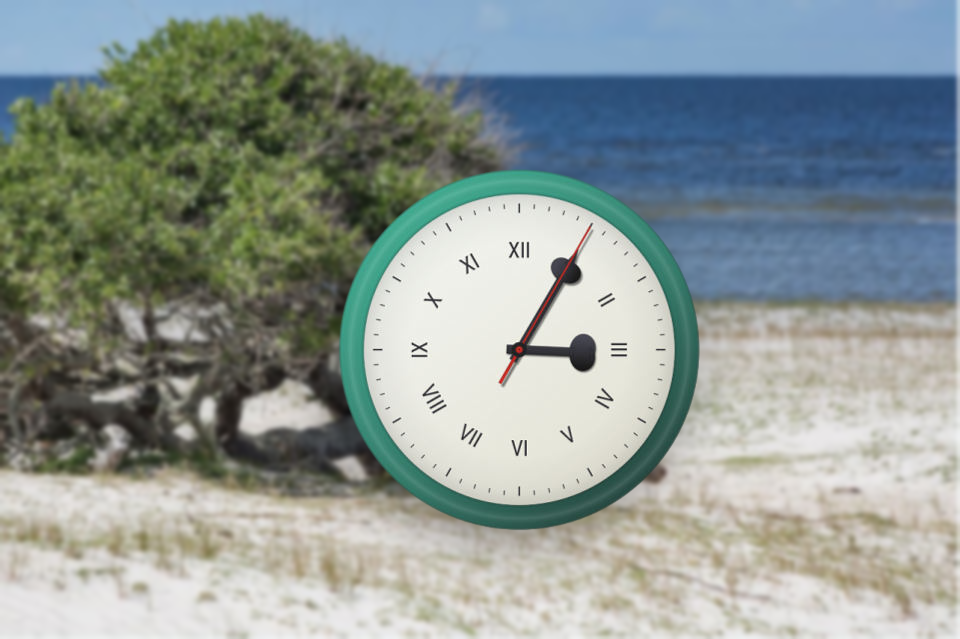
3:05:05
